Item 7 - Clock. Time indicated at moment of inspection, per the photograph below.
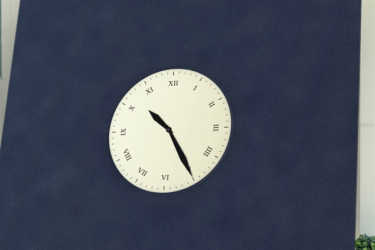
10:25
